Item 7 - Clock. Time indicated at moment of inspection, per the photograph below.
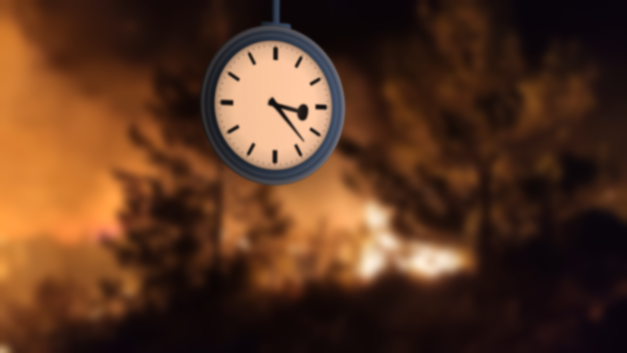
3:23
